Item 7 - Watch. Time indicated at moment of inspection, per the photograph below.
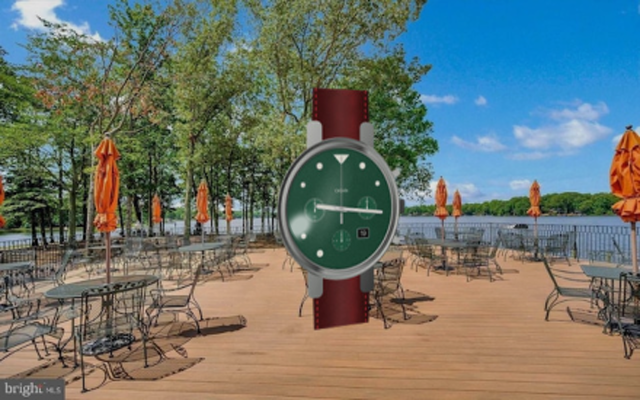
9:16
